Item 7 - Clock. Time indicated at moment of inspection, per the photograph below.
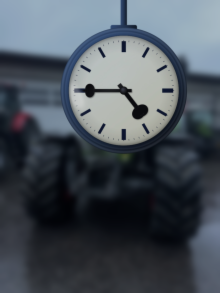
4:45
